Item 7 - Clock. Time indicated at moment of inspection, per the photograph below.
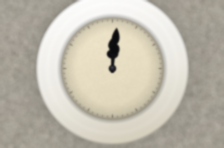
12:01
